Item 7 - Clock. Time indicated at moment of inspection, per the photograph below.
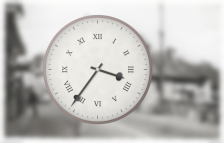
3:36
